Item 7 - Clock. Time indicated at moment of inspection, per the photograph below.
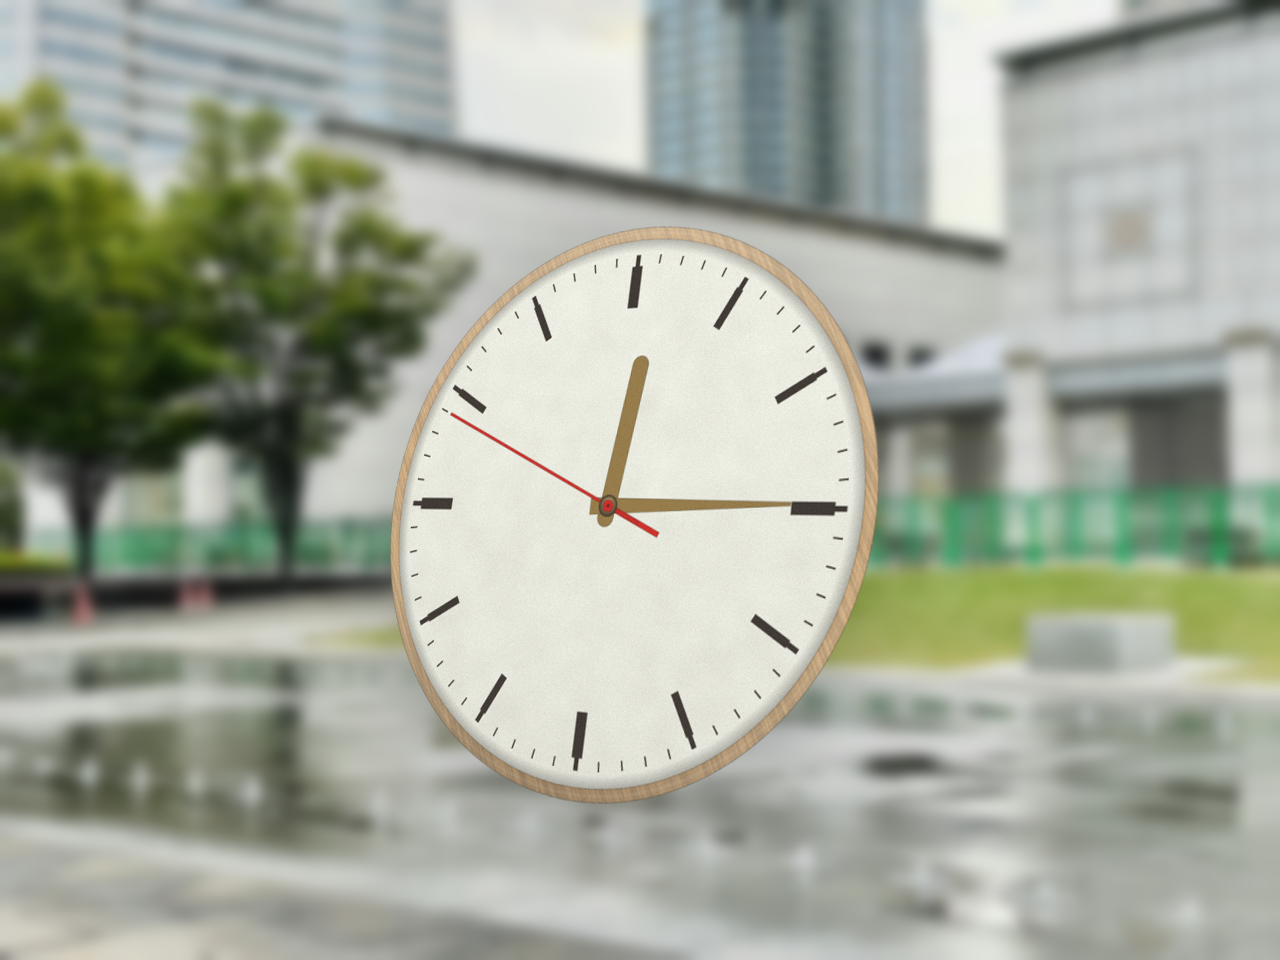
12:14:49
